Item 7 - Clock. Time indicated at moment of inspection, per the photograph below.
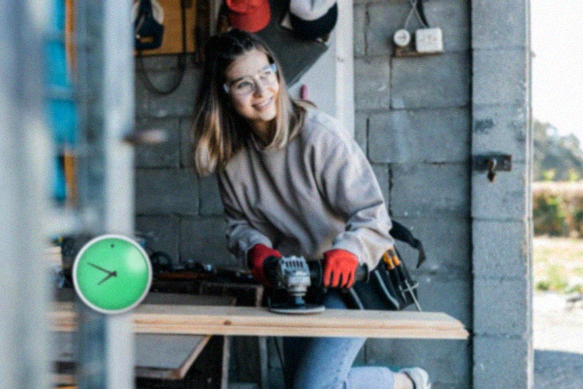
7:49
